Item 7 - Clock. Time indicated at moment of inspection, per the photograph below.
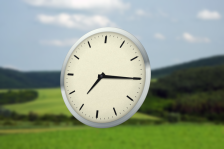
7:15
